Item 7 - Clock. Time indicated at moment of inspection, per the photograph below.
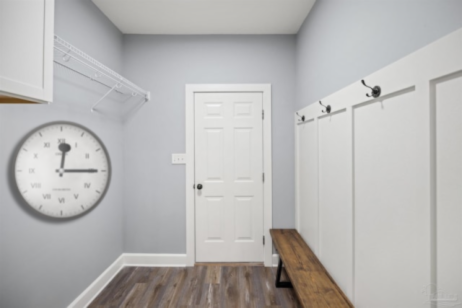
12:15
